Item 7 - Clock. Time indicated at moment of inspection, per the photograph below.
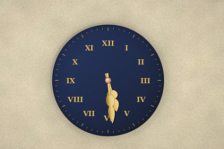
5:29
